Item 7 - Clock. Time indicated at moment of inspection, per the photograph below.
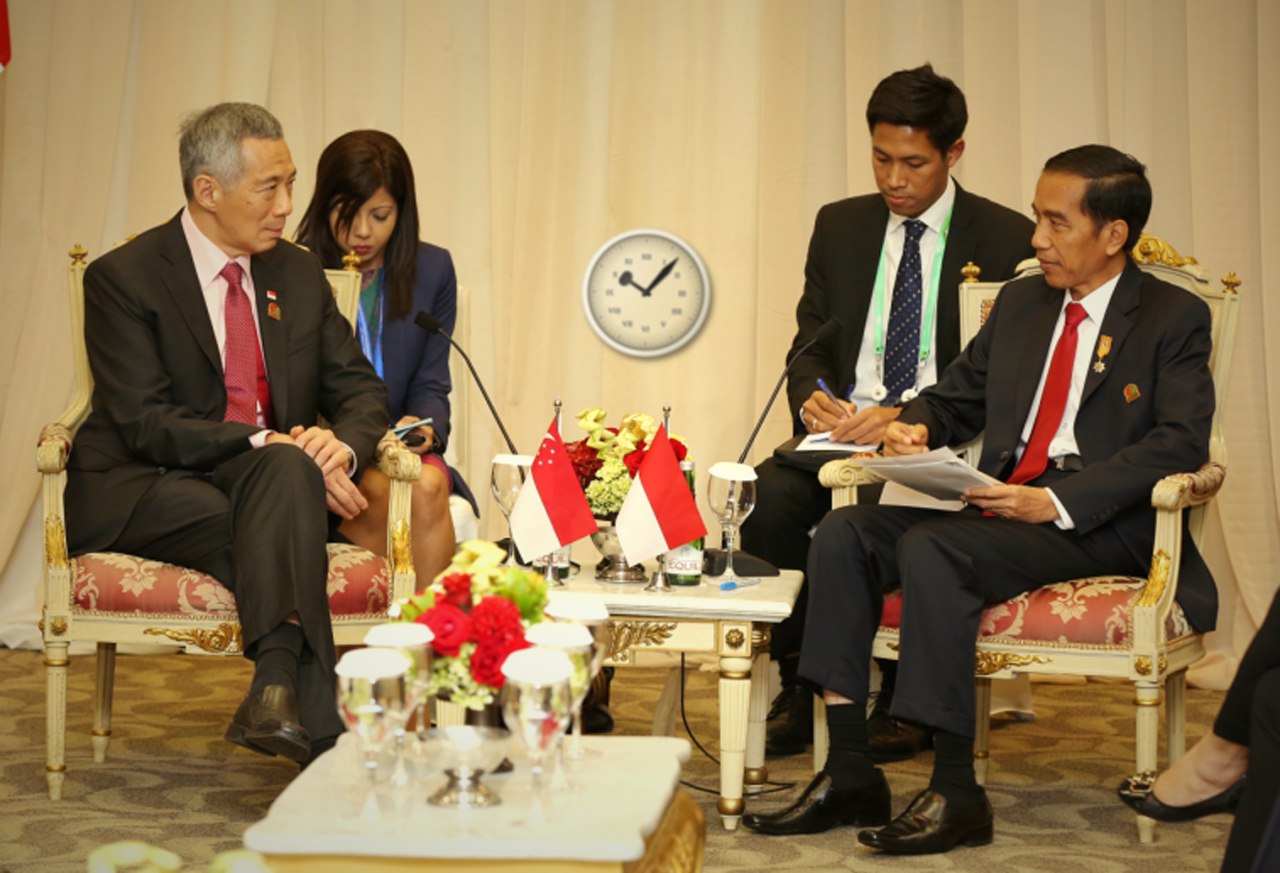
10:07
